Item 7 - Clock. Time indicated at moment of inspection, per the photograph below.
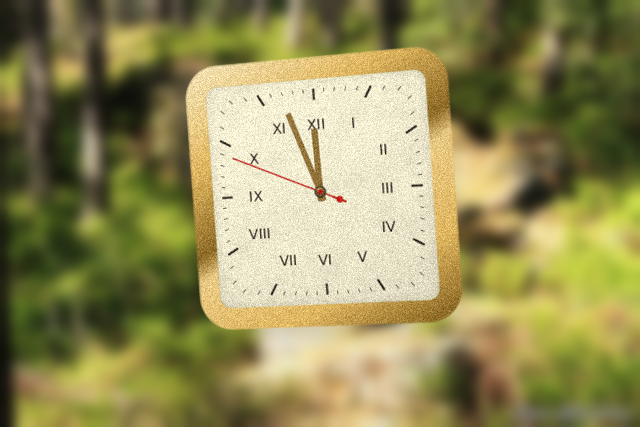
11:56:49
